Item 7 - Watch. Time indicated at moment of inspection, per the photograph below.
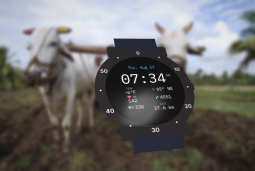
7:34
